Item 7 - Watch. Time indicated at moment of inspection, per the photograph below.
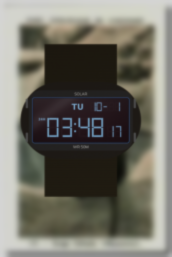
3:48:17
